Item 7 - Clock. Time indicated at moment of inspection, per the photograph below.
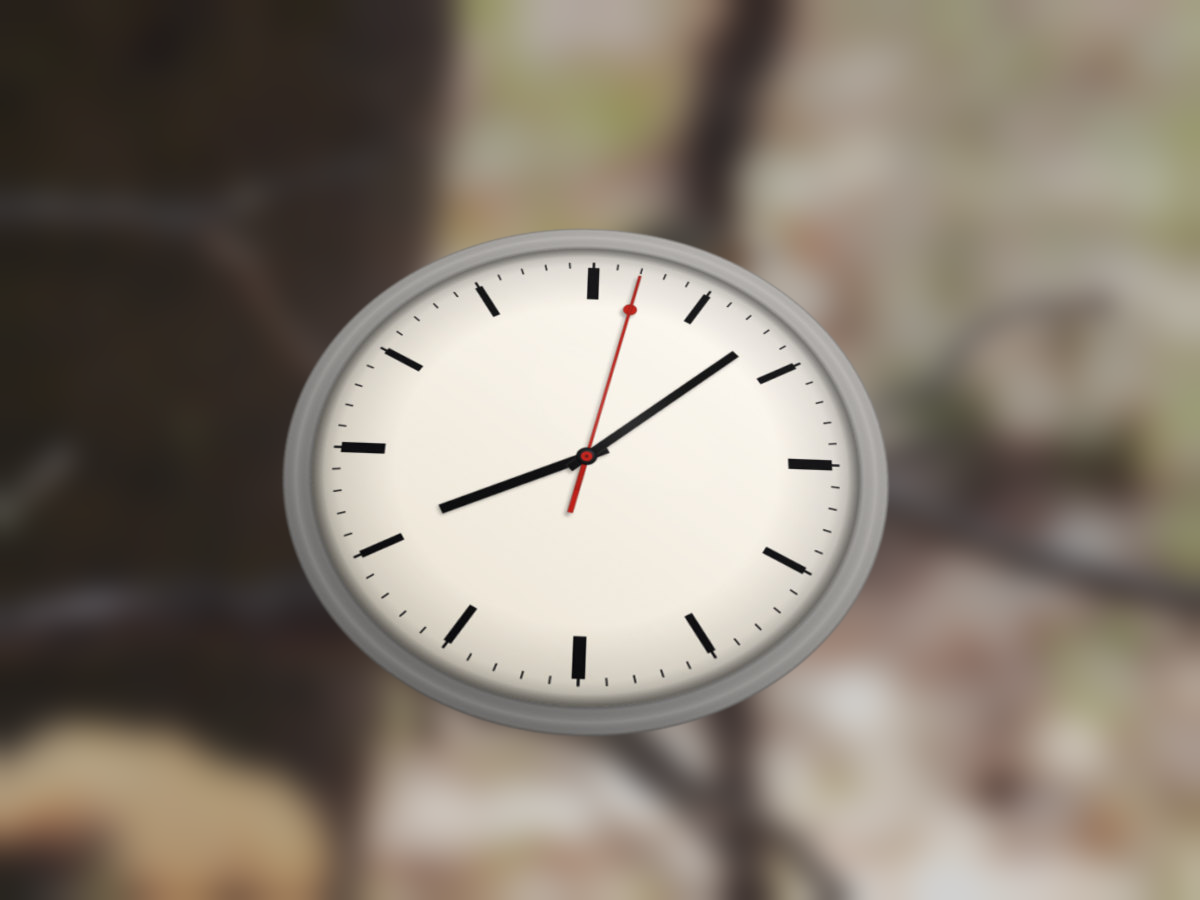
8:08:02
